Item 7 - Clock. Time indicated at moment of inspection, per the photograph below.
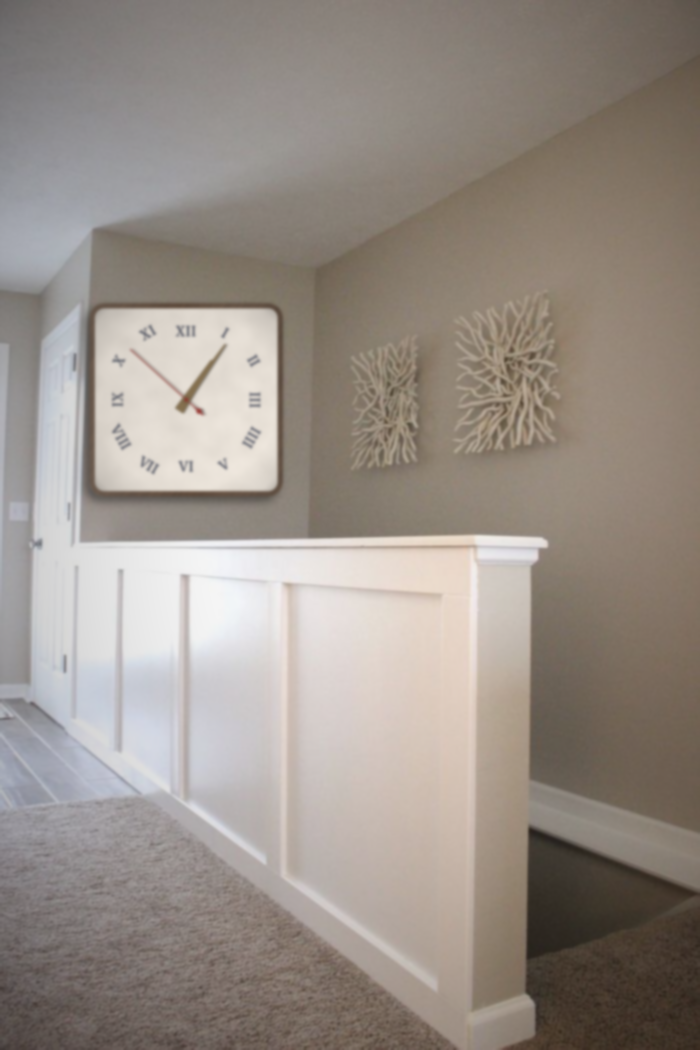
1:05:52
